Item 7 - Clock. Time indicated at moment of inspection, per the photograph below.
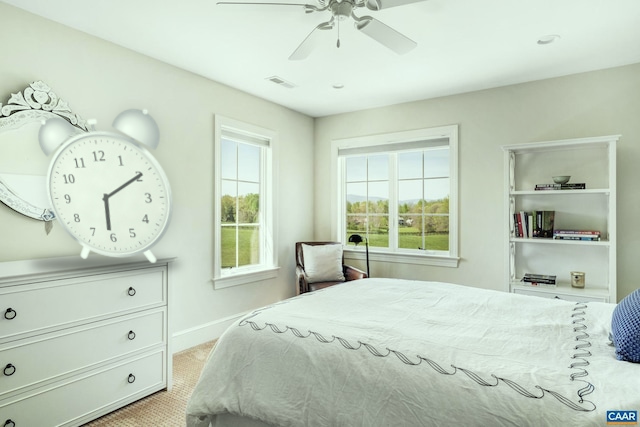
6:10
